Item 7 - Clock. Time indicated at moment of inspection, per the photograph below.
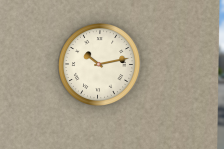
10:13
